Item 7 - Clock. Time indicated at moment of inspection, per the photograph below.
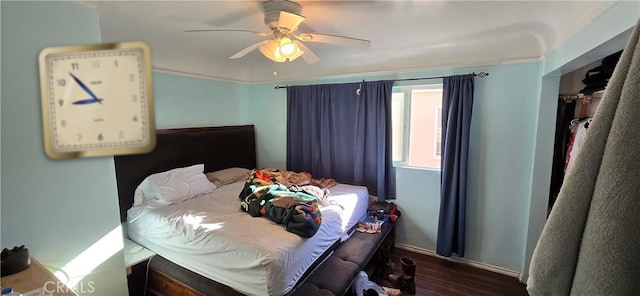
8:53
